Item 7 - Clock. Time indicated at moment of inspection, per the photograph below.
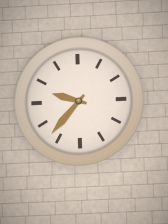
9:37
